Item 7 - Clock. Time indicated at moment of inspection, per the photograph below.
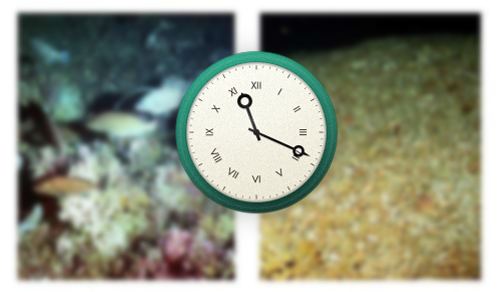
11:19
